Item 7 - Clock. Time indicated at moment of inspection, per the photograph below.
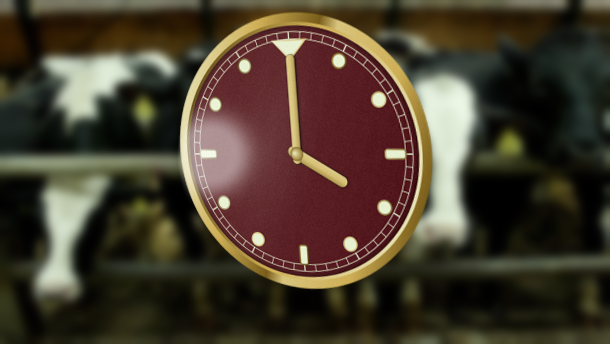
4:00
